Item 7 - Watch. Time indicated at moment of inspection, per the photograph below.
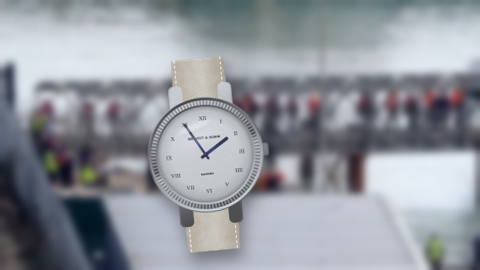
1:55
